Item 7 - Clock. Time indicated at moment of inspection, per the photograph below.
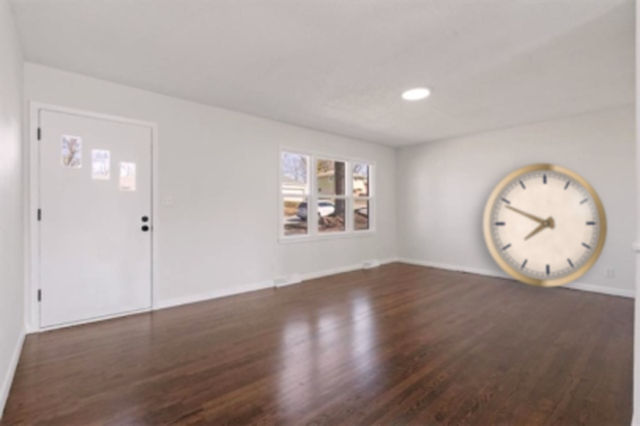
7:49
